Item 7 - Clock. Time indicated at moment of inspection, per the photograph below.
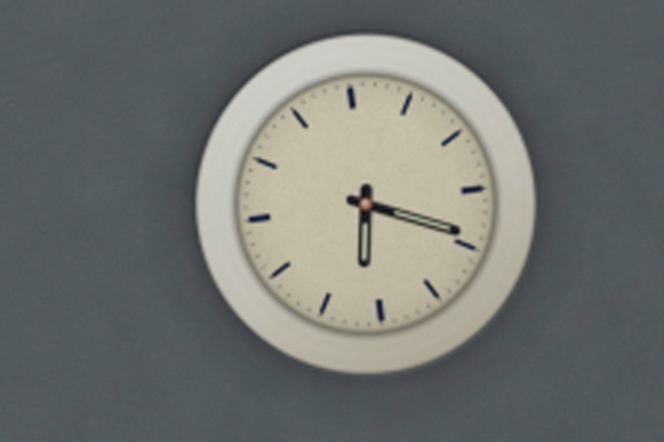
6:19
